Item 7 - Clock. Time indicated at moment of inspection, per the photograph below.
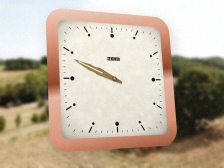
9:49
